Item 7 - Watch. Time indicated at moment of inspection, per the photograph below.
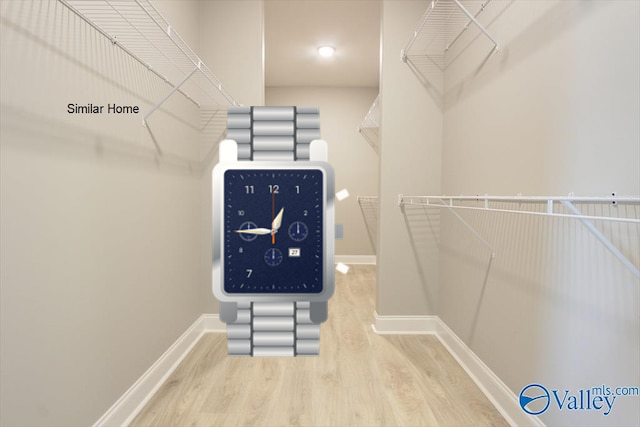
12:45
